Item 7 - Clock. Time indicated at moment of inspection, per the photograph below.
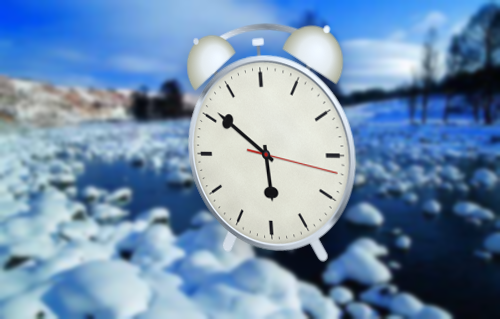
5:51:17
